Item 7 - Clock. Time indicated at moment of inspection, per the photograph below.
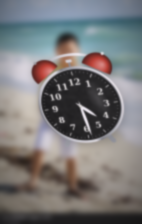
4:29
